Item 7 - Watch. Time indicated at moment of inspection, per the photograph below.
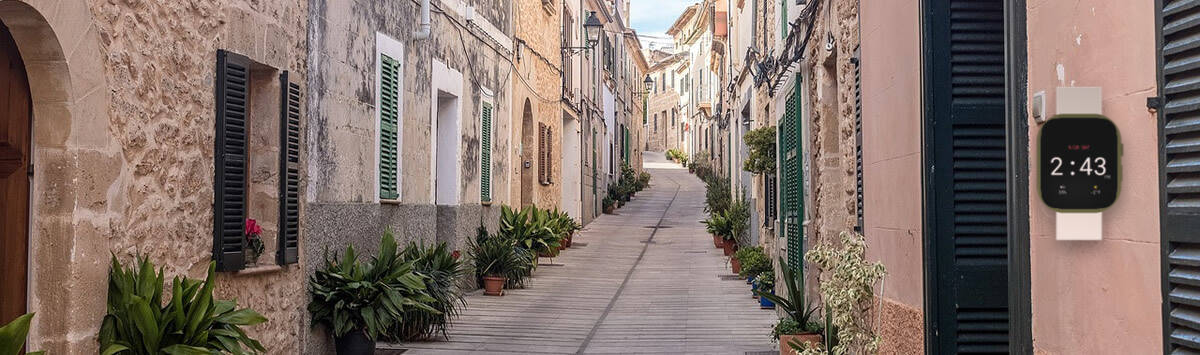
2:43
